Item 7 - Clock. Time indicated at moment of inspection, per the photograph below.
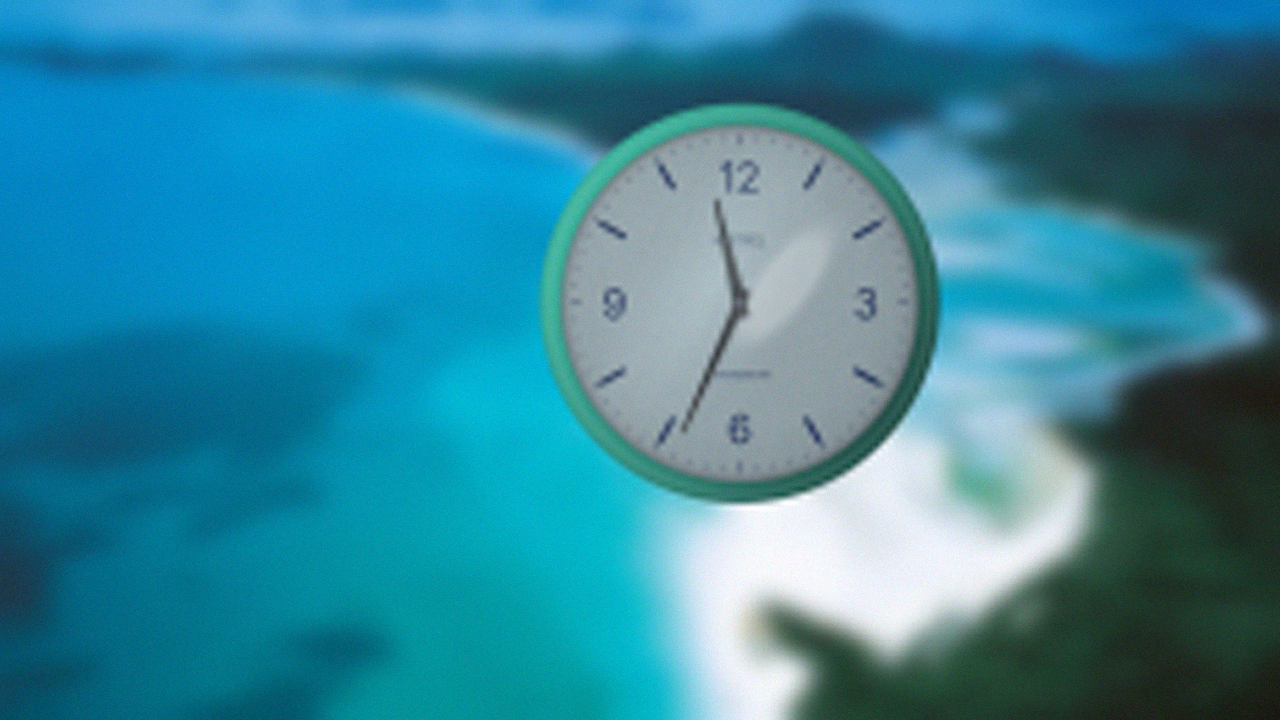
11:34
